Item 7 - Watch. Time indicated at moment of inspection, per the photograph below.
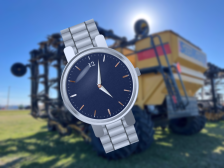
5:03
